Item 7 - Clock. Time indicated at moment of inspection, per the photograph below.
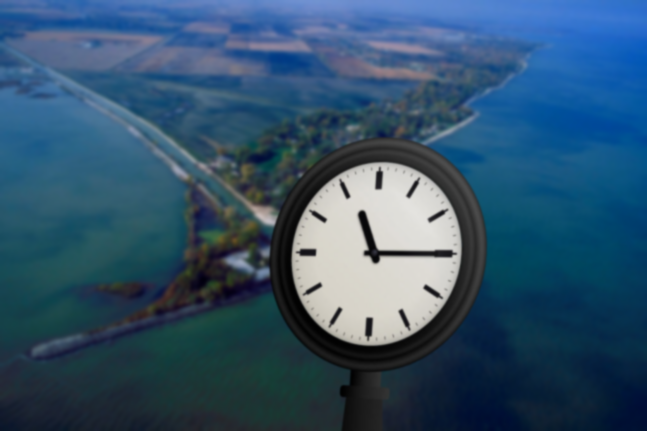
11:15
